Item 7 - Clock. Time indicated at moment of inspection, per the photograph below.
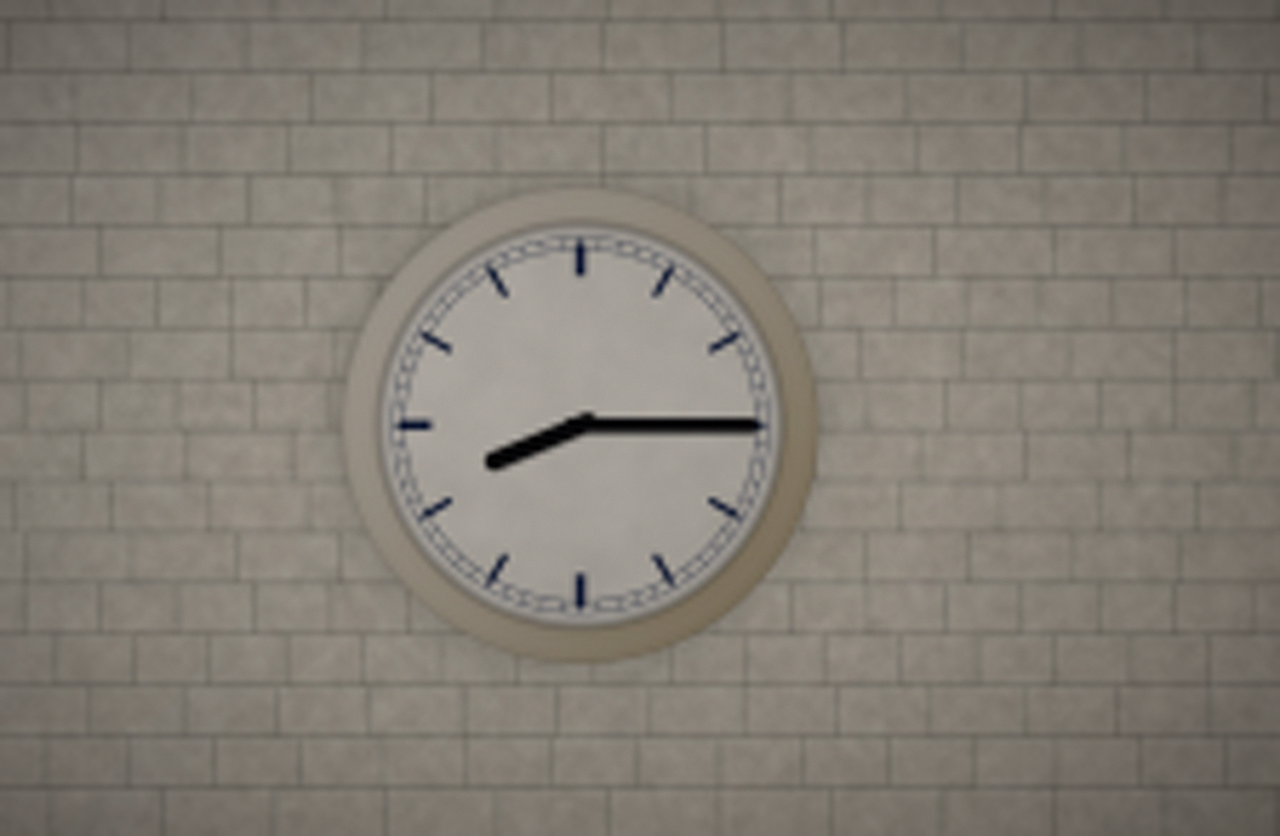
8:15
